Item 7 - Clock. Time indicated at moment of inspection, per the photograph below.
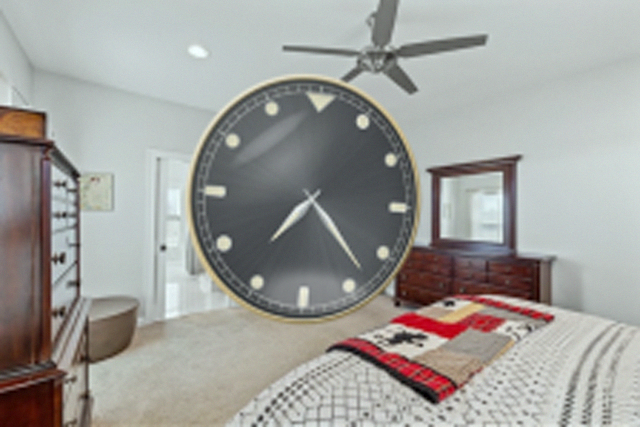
7:23
